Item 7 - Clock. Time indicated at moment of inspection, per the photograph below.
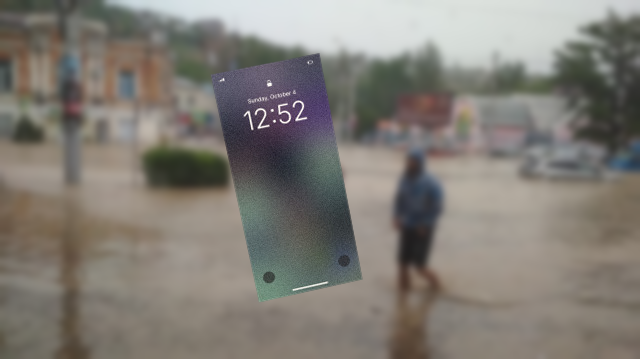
12:52
